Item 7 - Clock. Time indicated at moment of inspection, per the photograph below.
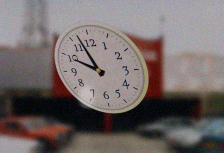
9:57
